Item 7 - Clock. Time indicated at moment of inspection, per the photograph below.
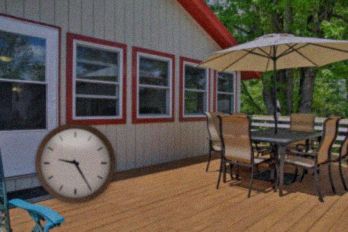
9:25
